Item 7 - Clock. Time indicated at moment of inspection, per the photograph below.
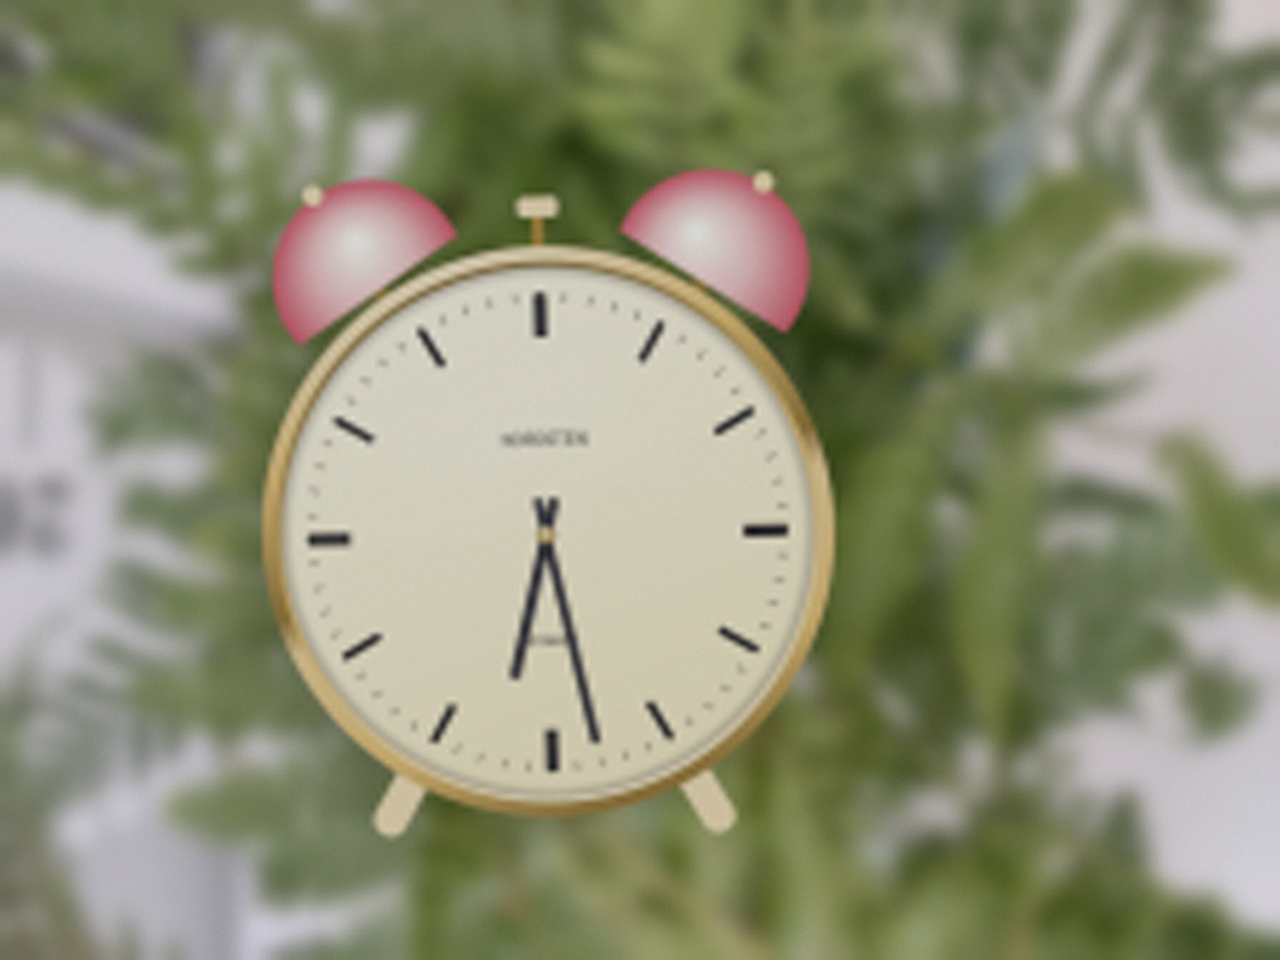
6:28
